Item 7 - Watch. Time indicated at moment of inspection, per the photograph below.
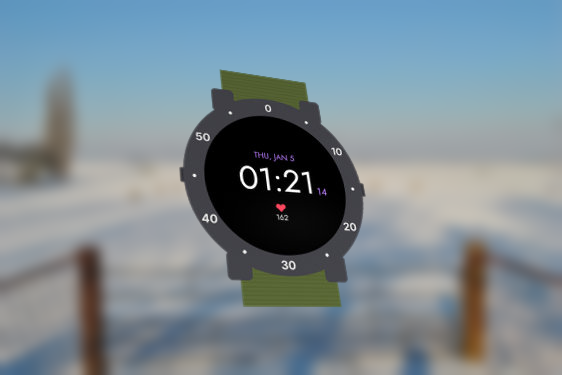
1:21:14
